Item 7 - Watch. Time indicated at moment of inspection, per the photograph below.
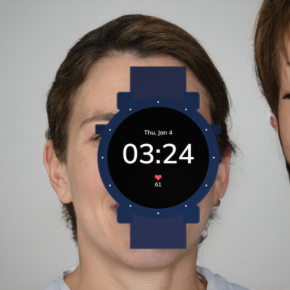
3:24
